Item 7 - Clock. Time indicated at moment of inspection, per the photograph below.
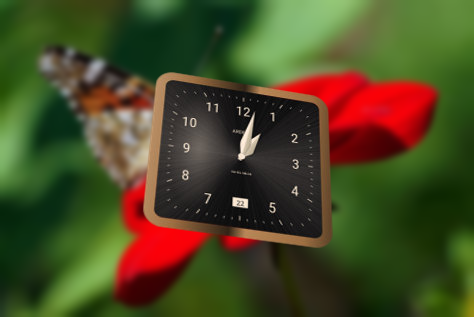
1:02
